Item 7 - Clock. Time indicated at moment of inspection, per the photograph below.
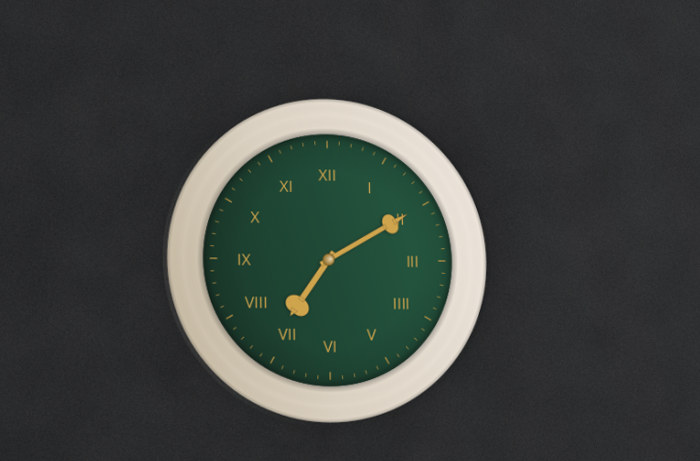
7:10
